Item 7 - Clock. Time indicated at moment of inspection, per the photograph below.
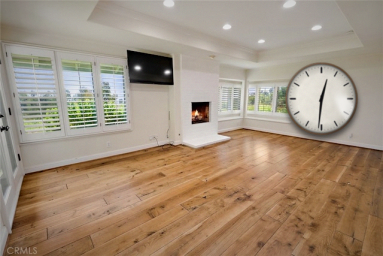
12:31
